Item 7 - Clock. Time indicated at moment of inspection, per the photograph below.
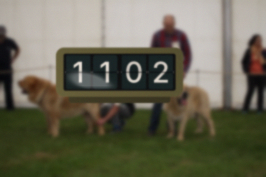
11:02
